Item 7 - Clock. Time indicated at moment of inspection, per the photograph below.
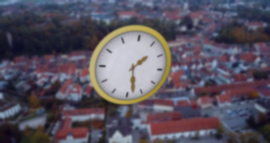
1:28
